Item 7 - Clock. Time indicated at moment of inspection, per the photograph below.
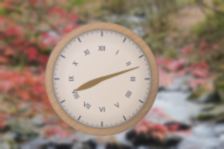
8:12
